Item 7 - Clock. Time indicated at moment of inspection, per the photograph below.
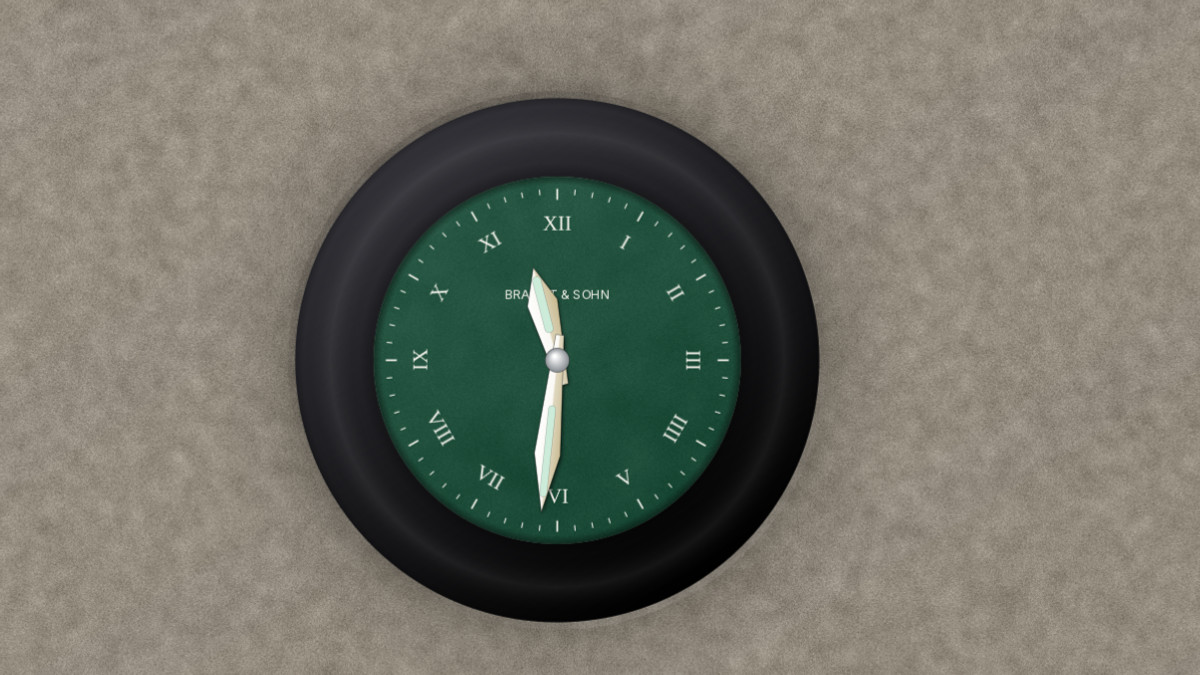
11:31
